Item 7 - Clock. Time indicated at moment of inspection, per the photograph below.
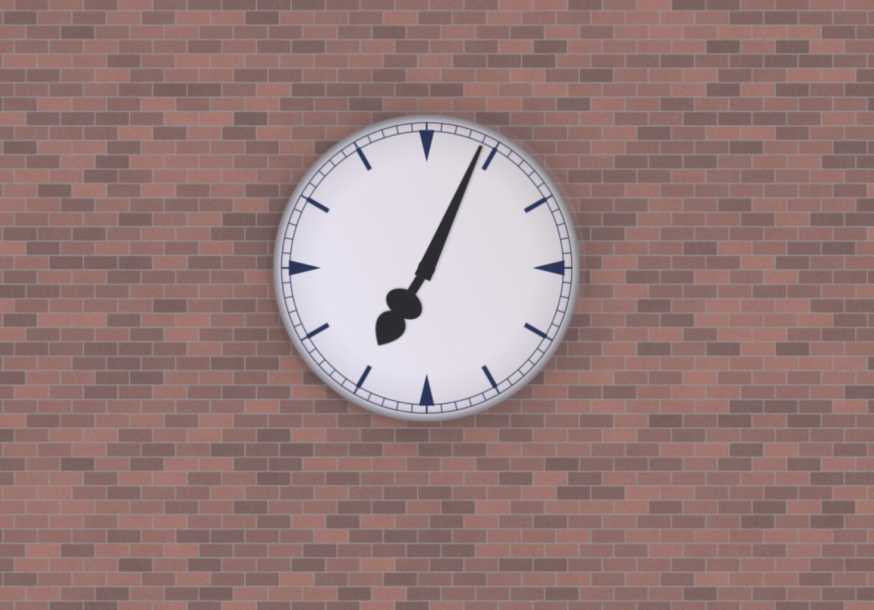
7:04
